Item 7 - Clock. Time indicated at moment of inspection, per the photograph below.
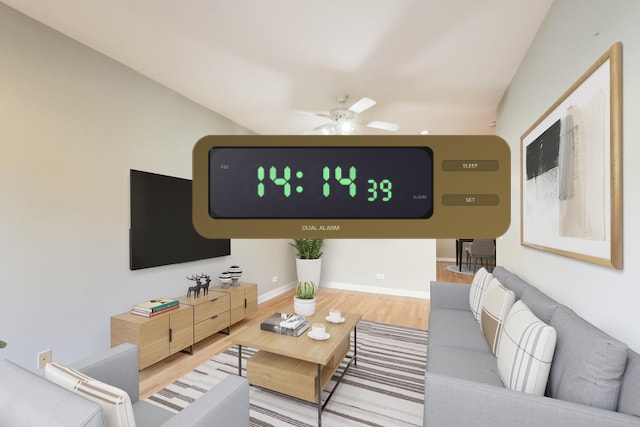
14:14:39
